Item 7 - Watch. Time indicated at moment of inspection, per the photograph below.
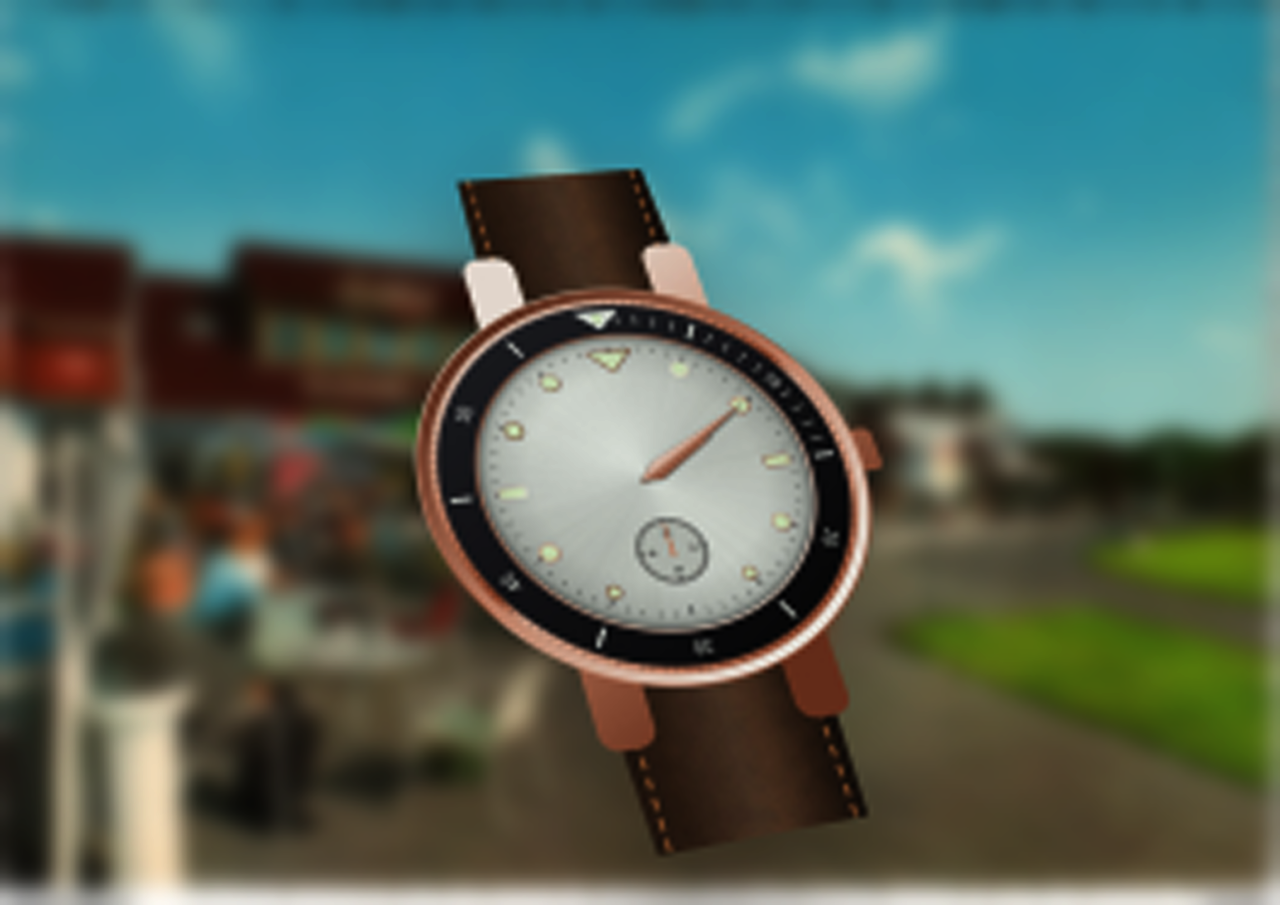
2:10
